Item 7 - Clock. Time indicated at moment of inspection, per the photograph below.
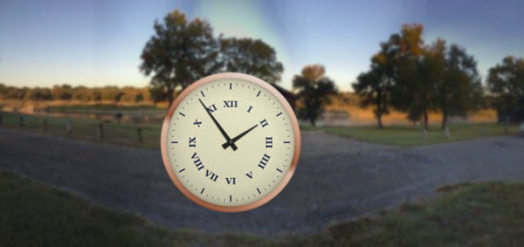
1:54
